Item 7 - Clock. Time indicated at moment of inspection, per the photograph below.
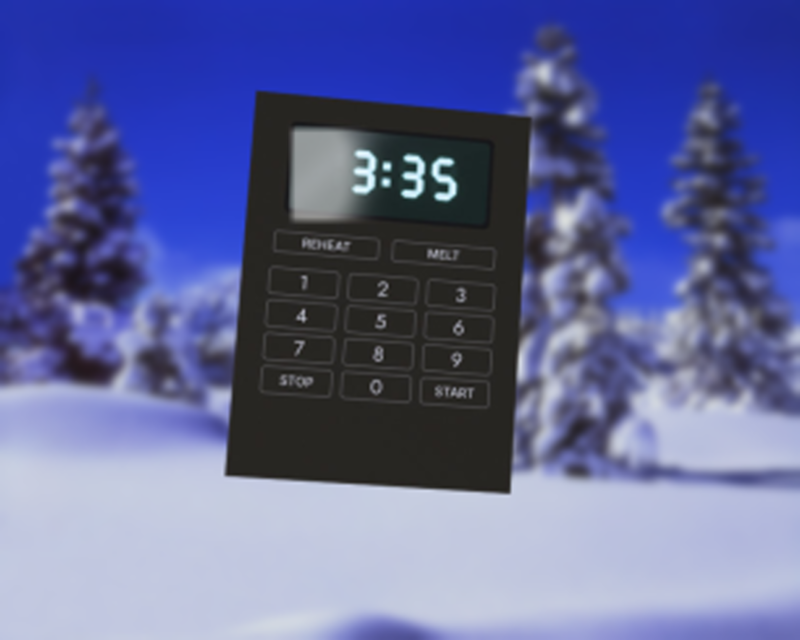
3:35
